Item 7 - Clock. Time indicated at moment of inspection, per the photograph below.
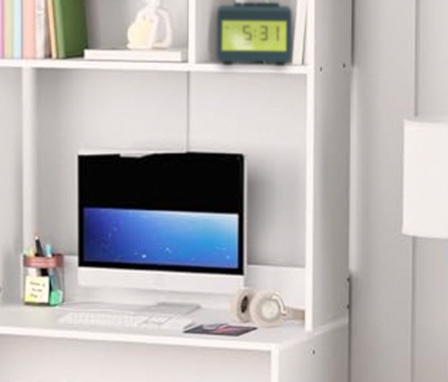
5:31
